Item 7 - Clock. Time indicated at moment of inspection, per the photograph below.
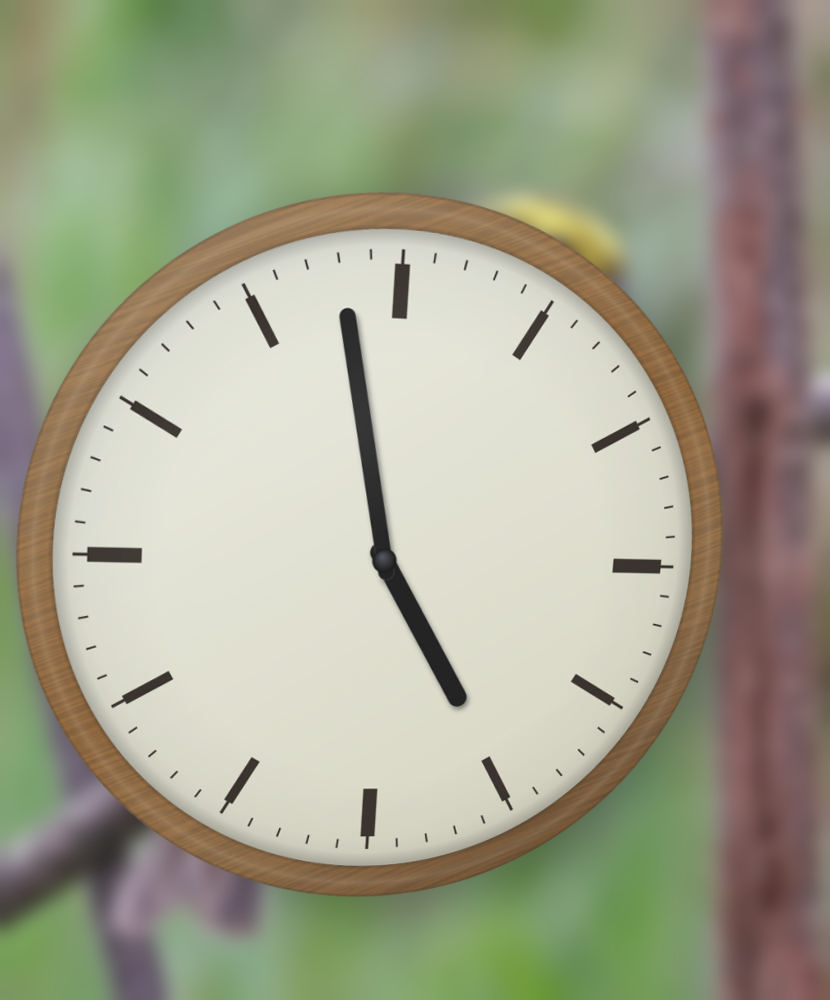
4:58
